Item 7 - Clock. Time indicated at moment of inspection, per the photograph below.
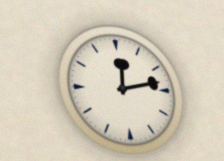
12:13
